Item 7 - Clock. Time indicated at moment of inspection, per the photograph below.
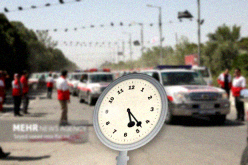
5:23
